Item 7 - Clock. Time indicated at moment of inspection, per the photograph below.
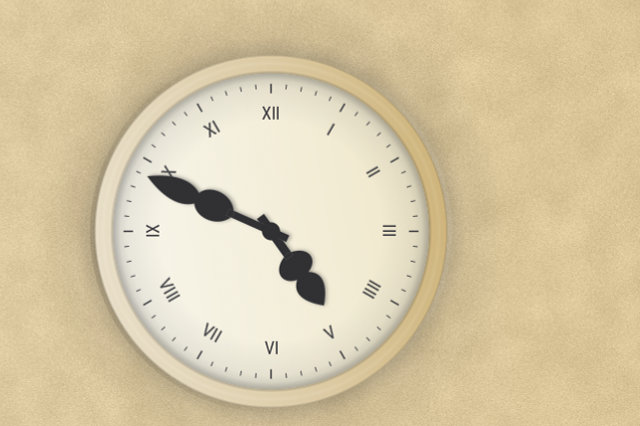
4:49
